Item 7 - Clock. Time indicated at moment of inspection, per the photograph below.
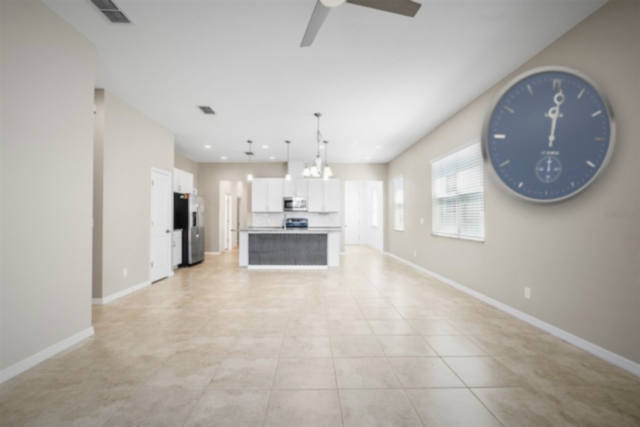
12:01
